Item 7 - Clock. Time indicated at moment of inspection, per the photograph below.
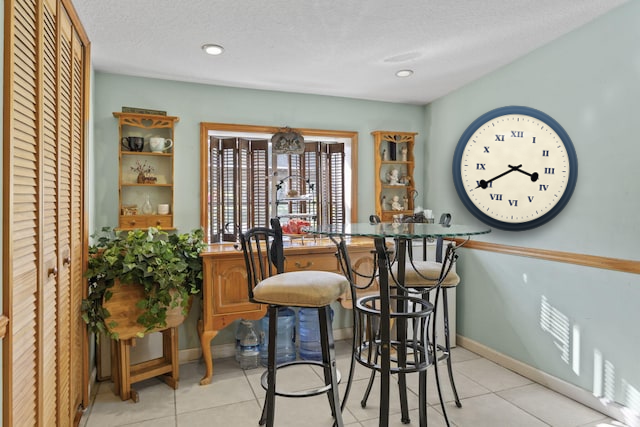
3:40
